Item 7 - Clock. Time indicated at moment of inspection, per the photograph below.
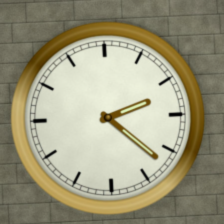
2:22
